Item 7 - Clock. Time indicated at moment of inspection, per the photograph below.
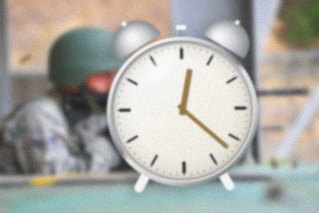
12:22
